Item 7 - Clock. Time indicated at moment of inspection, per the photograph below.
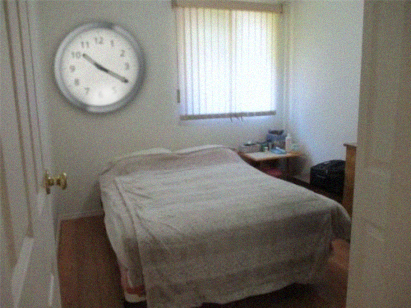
10:20
